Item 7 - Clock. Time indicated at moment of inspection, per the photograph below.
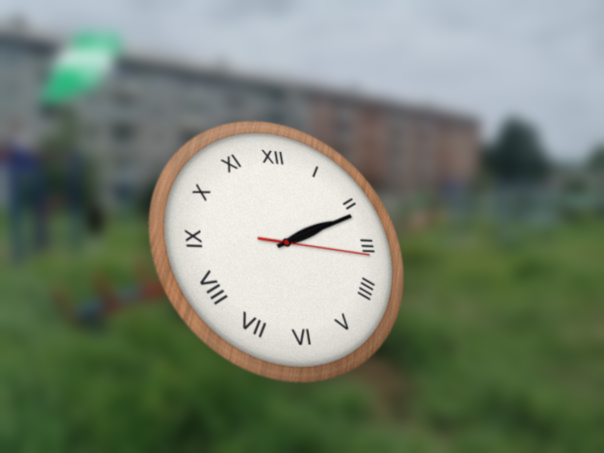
2:11:16
